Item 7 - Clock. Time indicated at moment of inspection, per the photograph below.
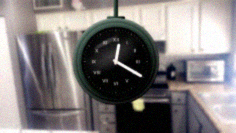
12:20
